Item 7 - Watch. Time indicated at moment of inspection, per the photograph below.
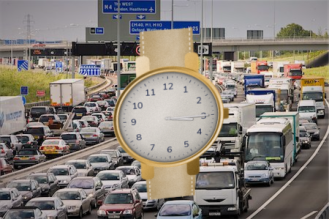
3:15
